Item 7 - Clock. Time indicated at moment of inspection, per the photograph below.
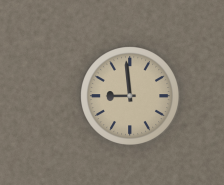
8:59
